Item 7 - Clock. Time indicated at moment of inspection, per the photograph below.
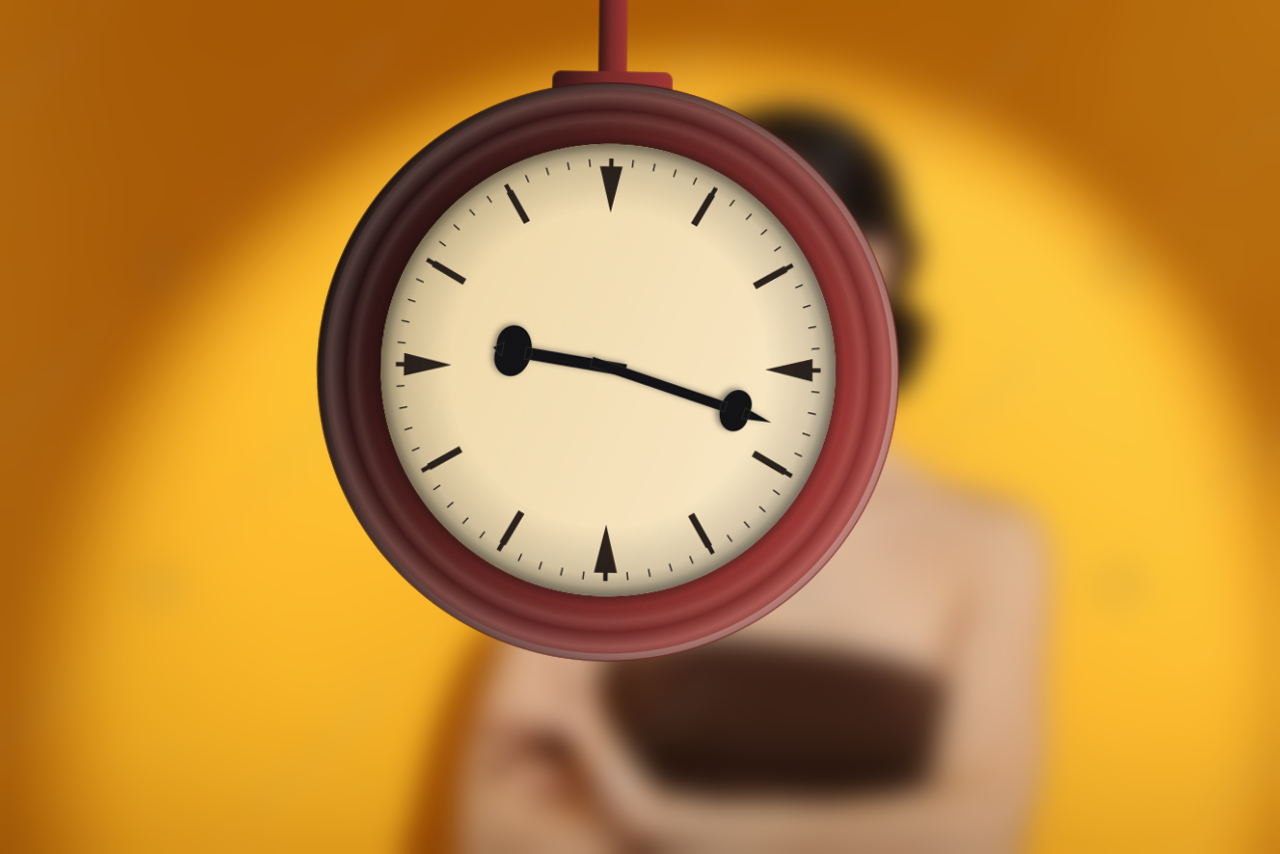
9:18
